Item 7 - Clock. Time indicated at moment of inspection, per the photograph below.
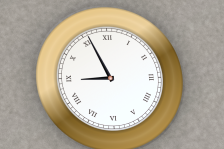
8:56
